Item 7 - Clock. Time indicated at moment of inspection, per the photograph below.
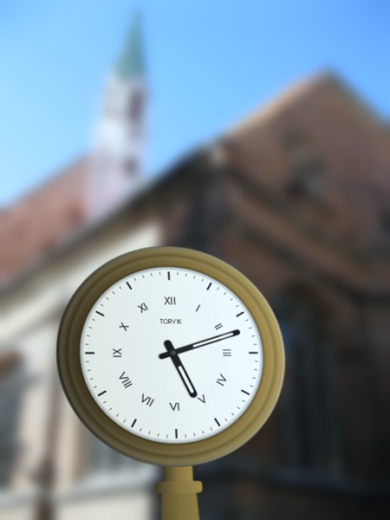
5:12
